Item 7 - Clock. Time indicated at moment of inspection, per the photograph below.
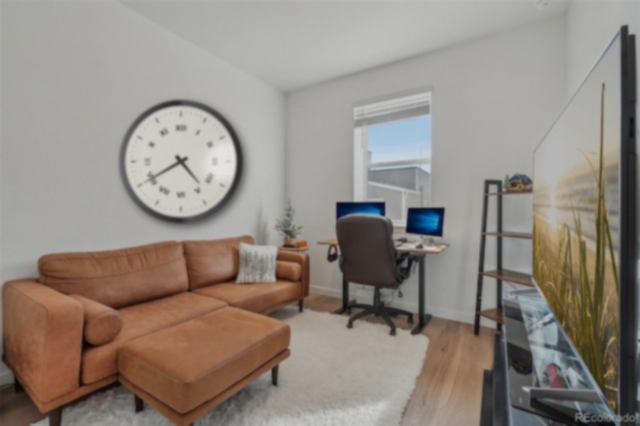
4:40
